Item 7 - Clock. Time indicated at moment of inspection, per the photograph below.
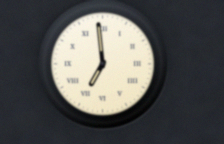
6:59
